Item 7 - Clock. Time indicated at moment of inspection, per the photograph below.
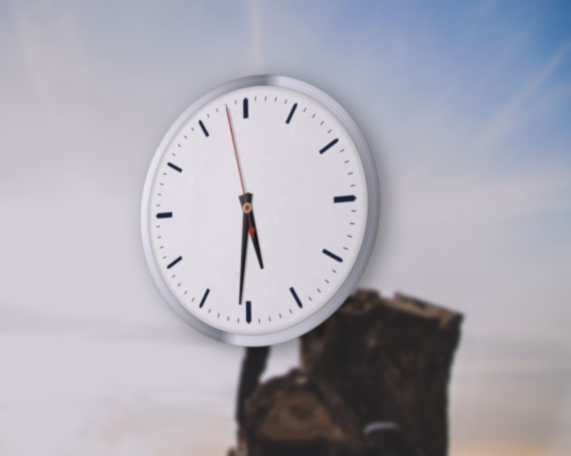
5:30:58
